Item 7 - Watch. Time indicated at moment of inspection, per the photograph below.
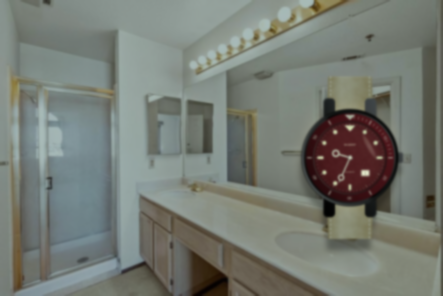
9:34
